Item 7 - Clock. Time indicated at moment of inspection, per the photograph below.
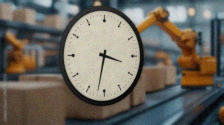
3:32
